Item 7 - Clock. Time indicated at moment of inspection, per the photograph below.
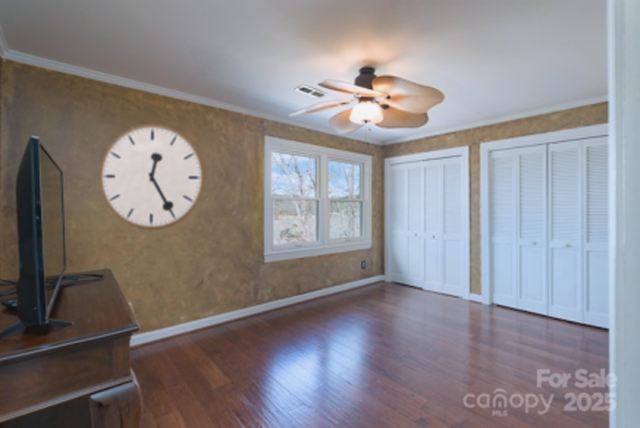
12:25
